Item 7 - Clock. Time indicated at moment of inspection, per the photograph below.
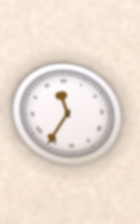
11:36
